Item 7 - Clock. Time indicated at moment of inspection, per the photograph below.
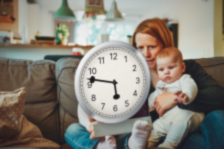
5:47
